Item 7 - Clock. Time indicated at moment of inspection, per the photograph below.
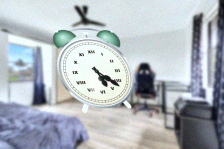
5:22
